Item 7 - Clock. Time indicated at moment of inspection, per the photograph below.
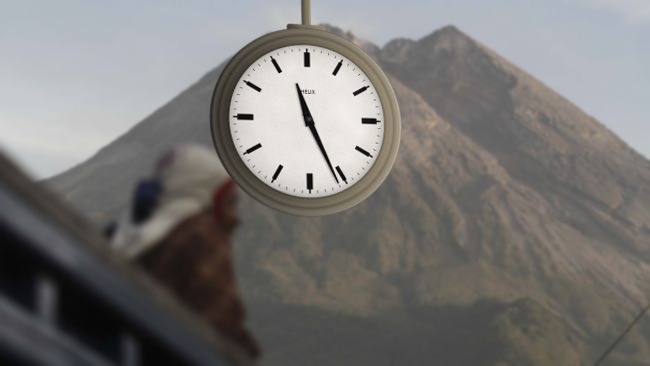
11:26
